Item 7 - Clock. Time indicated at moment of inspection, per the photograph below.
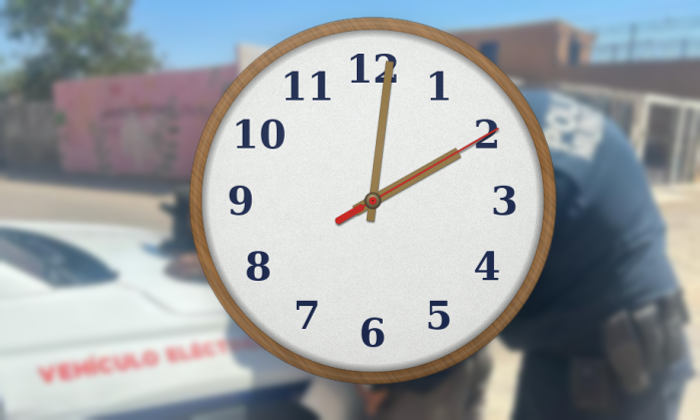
2:01:10
